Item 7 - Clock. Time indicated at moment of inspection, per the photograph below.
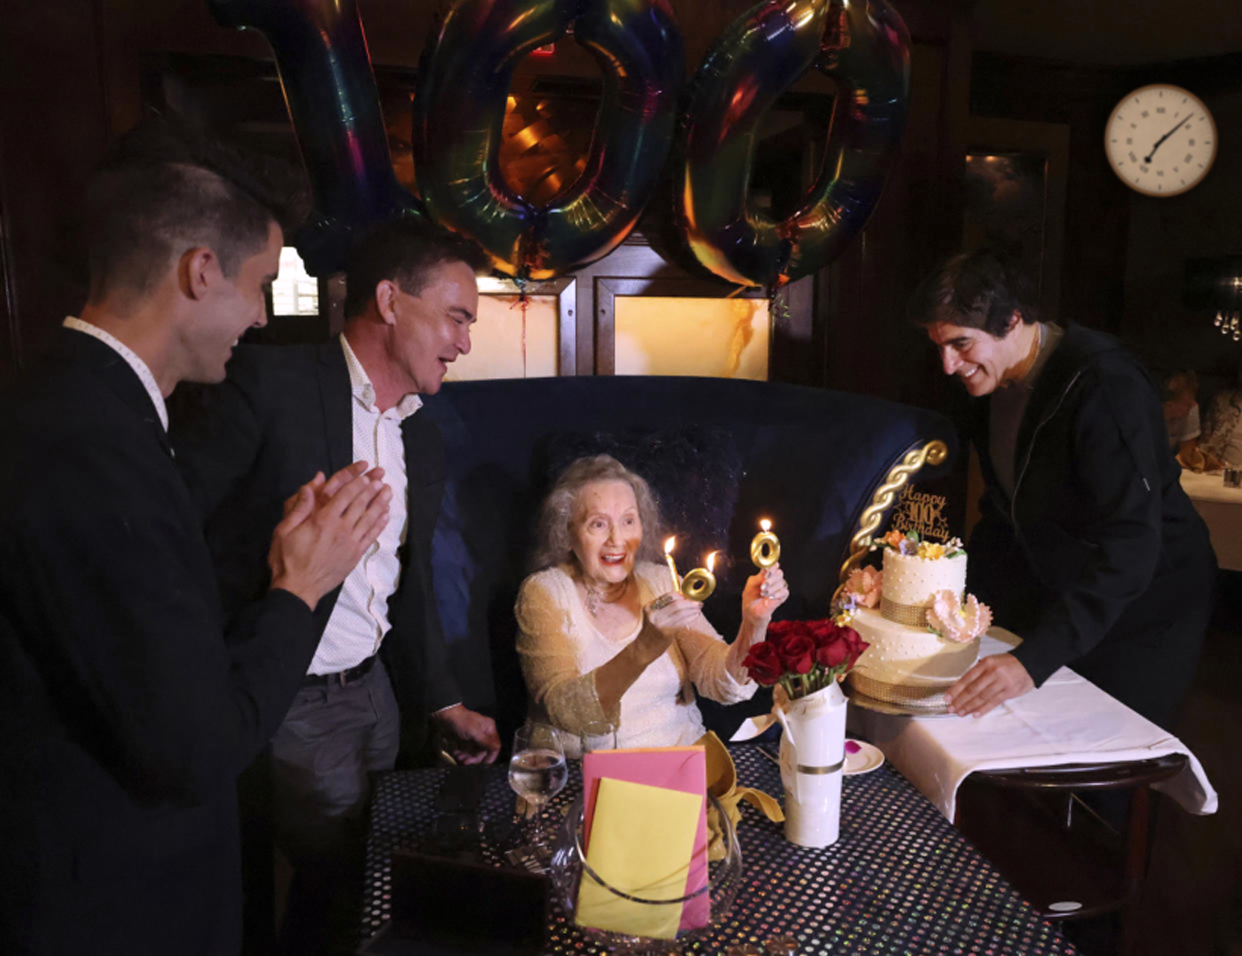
7:08
